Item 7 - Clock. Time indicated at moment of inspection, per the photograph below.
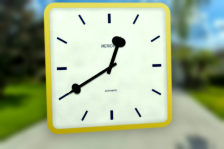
12:40
